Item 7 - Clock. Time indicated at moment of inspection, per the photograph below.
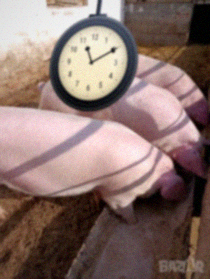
11:10
